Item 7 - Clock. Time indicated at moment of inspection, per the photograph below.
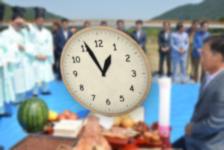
12:56
